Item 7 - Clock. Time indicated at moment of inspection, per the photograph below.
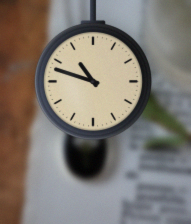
10:48
